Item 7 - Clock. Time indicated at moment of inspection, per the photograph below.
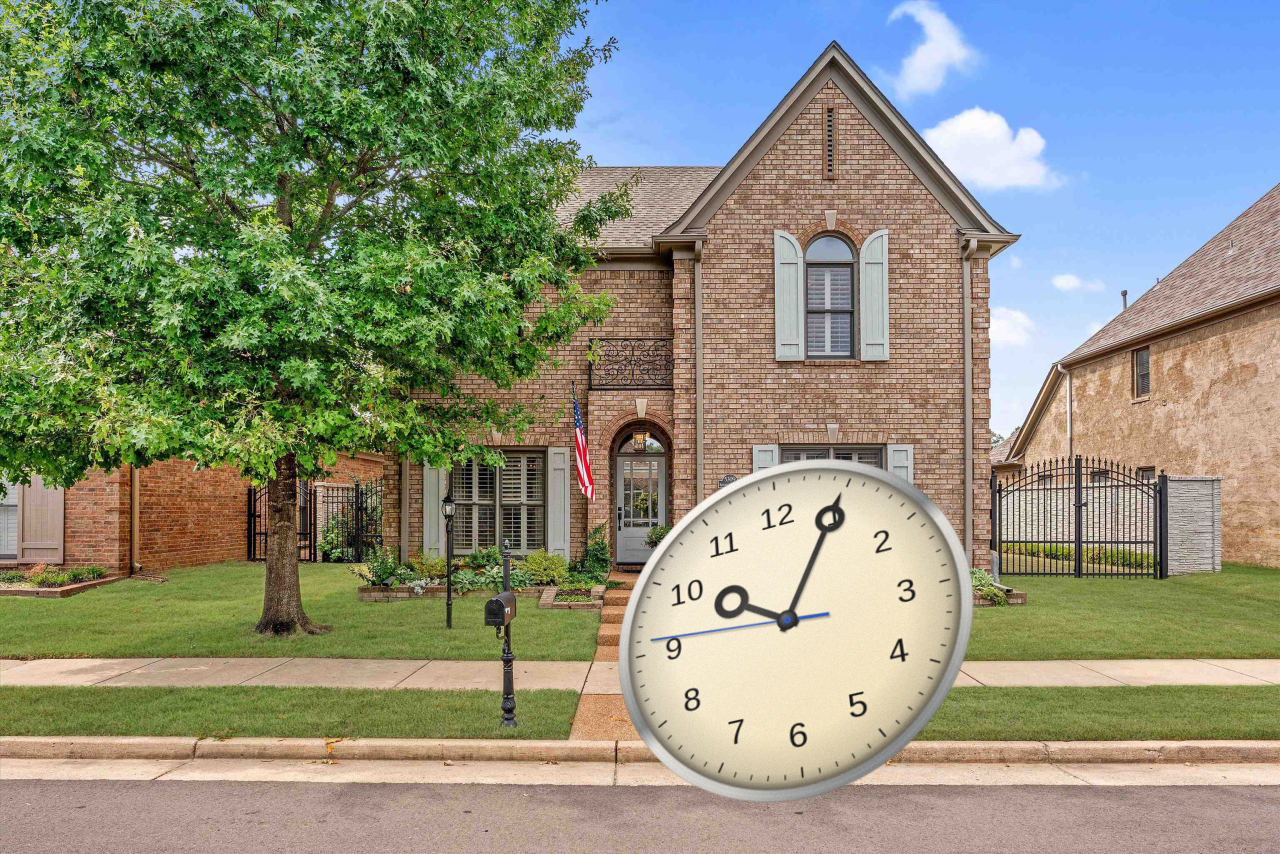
10:04:46
